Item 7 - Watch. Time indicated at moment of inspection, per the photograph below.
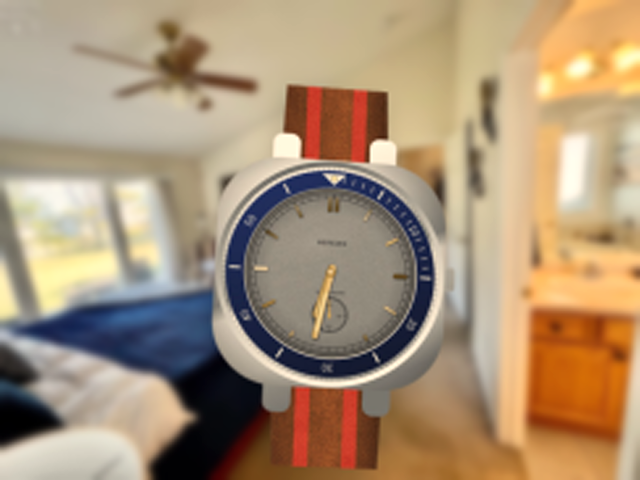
6:32
